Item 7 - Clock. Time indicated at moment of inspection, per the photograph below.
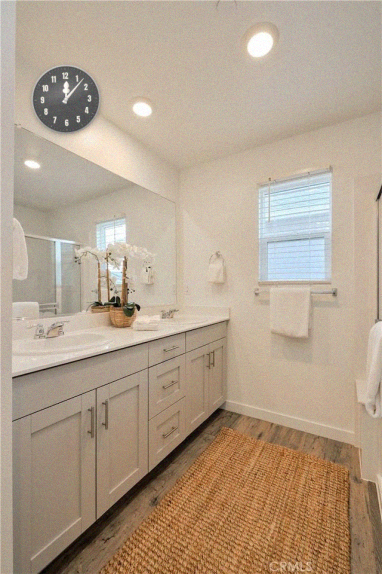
12:07
